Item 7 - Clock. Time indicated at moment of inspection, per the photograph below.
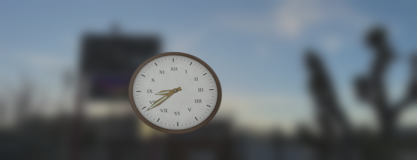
8:39
